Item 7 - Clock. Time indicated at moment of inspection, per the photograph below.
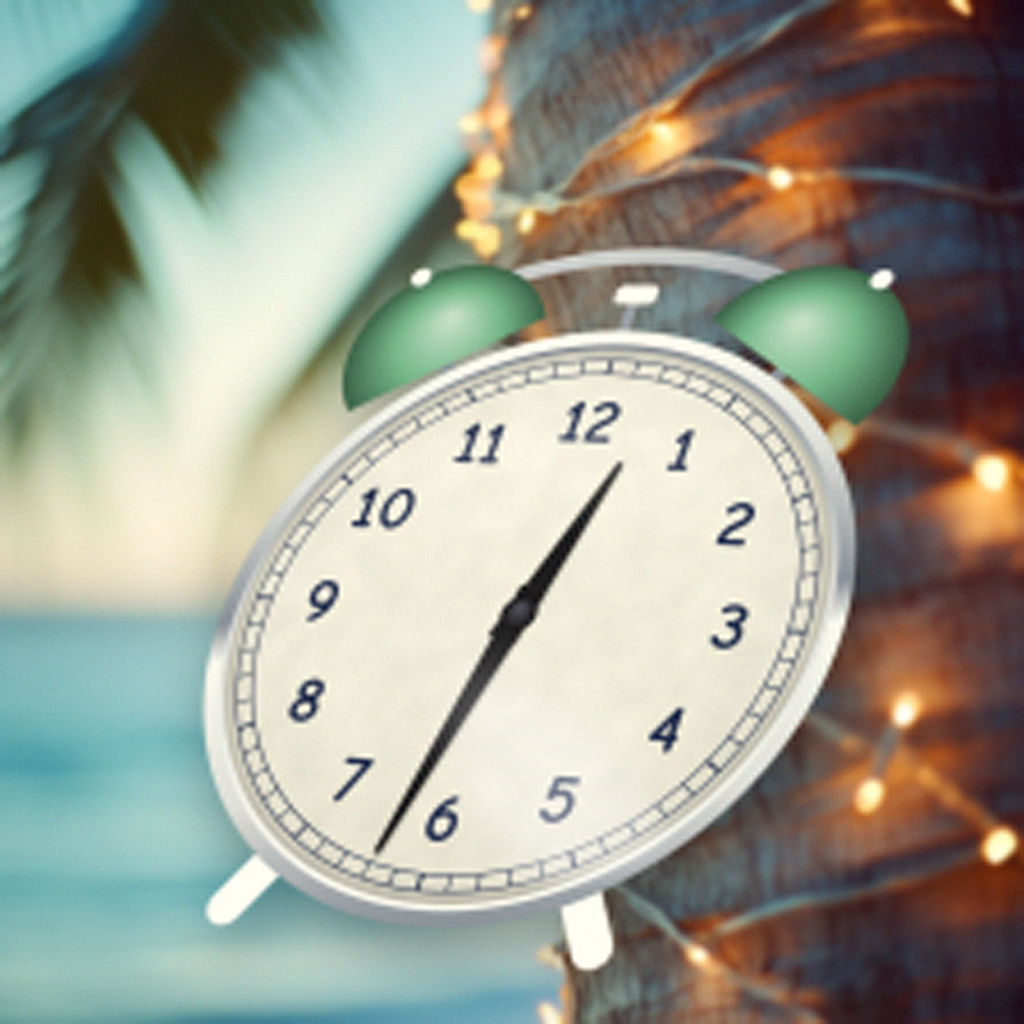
12:32
